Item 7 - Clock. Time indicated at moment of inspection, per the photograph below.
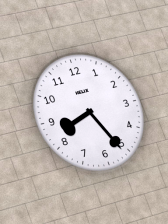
8:26
